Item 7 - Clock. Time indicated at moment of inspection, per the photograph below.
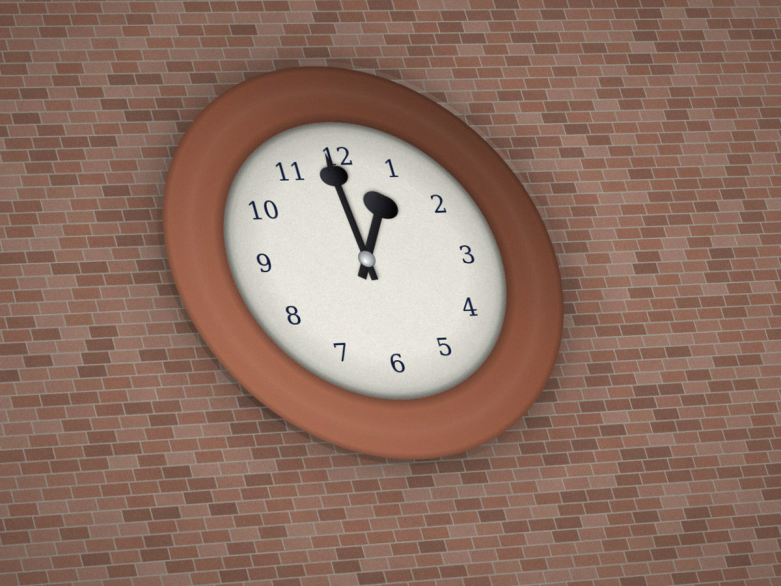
12:59
